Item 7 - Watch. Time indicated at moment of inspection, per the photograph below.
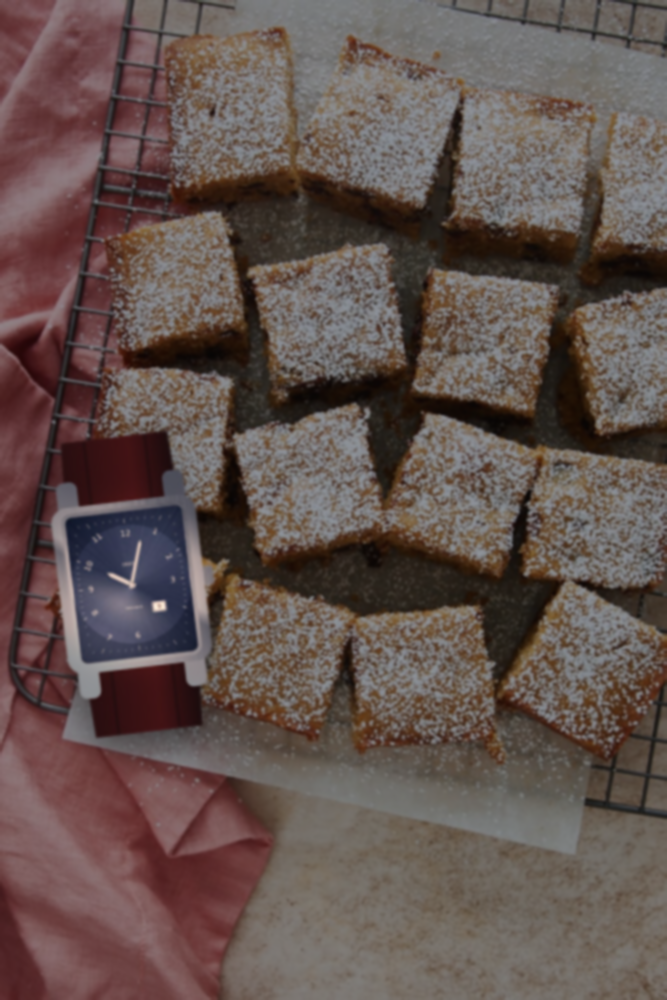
10:03
